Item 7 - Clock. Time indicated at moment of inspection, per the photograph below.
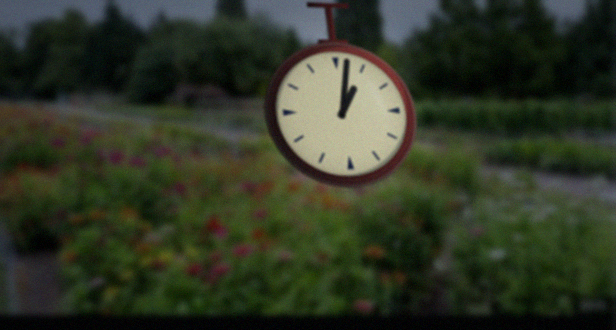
1:02
